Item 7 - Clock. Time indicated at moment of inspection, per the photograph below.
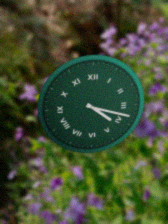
4:18
